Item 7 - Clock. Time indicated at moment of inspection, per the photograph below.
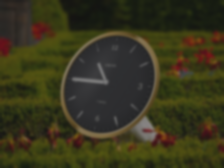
10:45
